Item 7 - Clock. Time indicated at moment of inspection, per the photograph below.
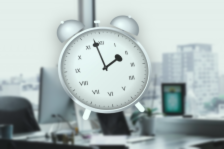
1:58
